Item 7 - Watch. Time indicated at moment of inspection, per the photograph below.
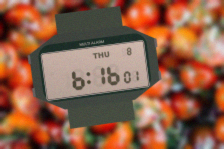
6:16:01
